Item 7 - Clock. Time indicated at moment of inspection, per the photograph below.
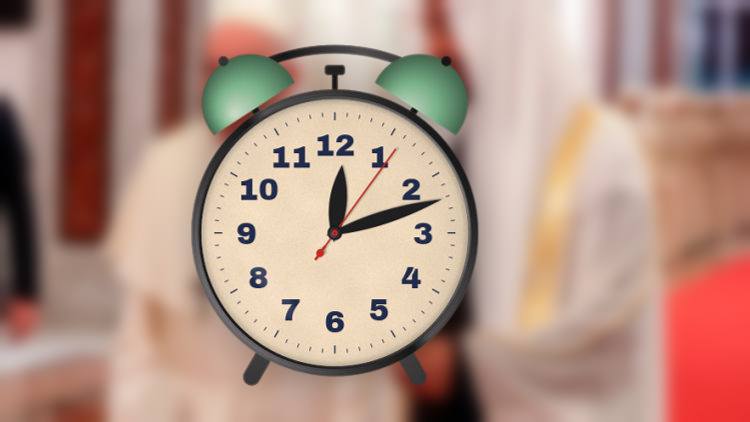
12:12:06
